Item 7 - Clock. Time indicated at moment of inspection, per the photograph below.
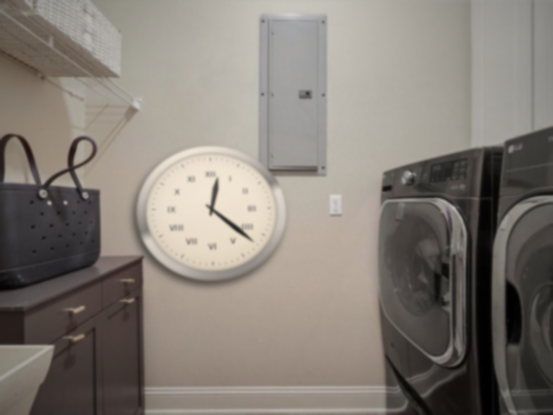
12:22
